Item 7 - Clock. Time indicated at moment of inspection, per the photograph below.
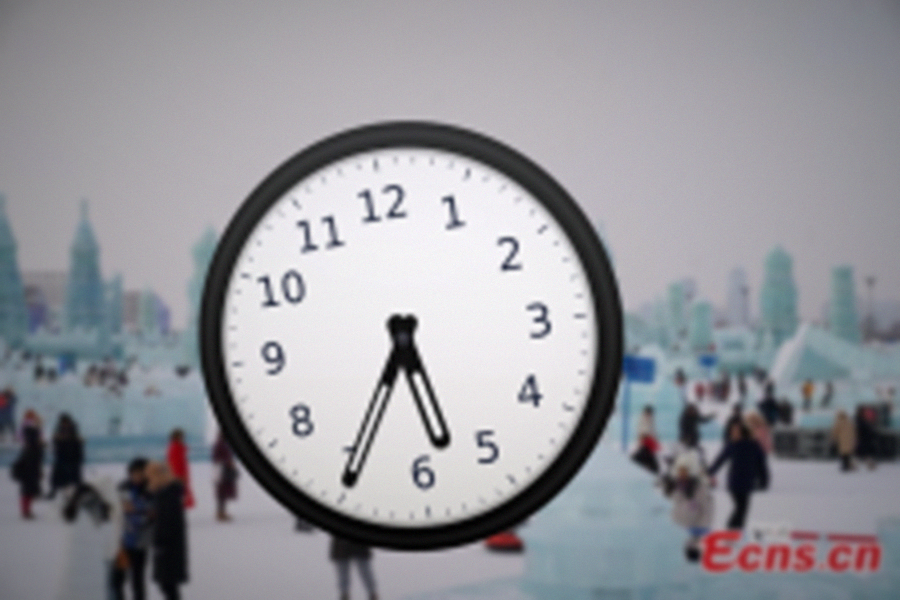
5:35
